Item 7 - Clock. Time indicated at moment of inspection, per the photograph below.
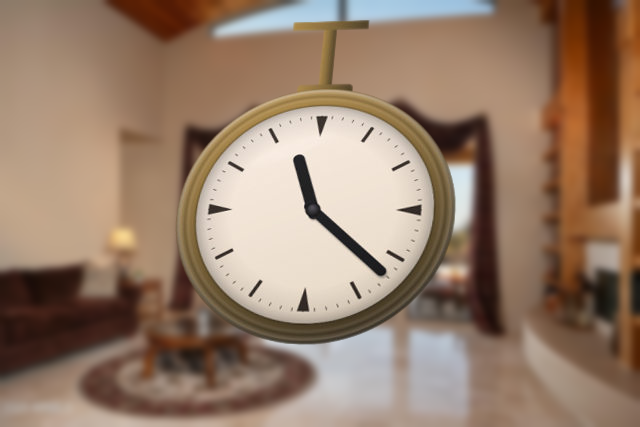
11:22
